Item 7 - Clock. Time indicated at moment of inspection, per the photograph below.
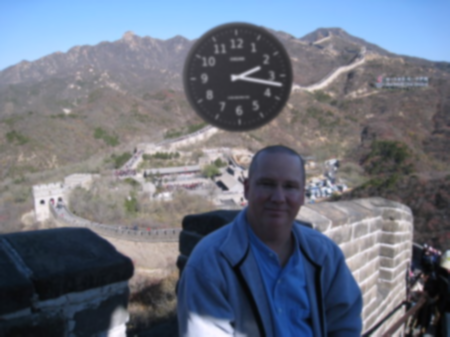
2:17
